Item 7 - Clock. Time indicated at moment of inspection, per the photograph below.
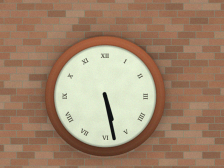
5:28
